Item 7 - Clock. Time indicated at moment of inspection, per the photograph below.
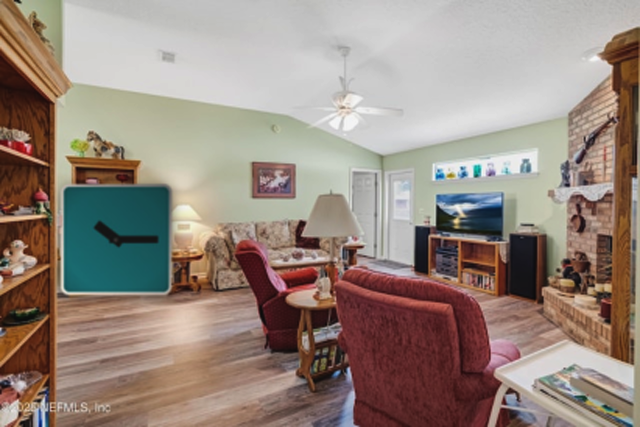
10:15
